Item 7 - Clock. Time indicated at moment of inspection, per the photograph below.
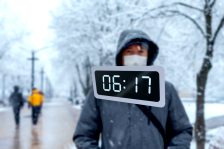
6:17
